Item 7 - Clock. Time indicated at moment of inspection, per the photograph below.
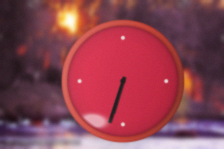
6:33
